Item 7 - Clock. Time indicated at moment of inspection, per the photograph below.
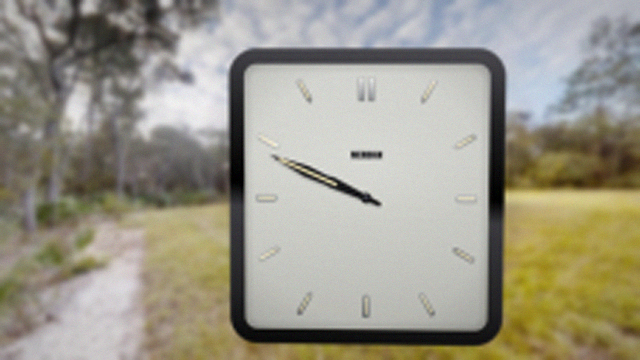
9:49
